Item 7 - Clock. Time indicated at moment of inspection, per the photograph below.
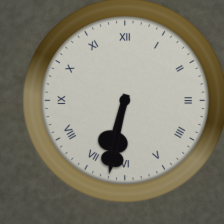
6:32
